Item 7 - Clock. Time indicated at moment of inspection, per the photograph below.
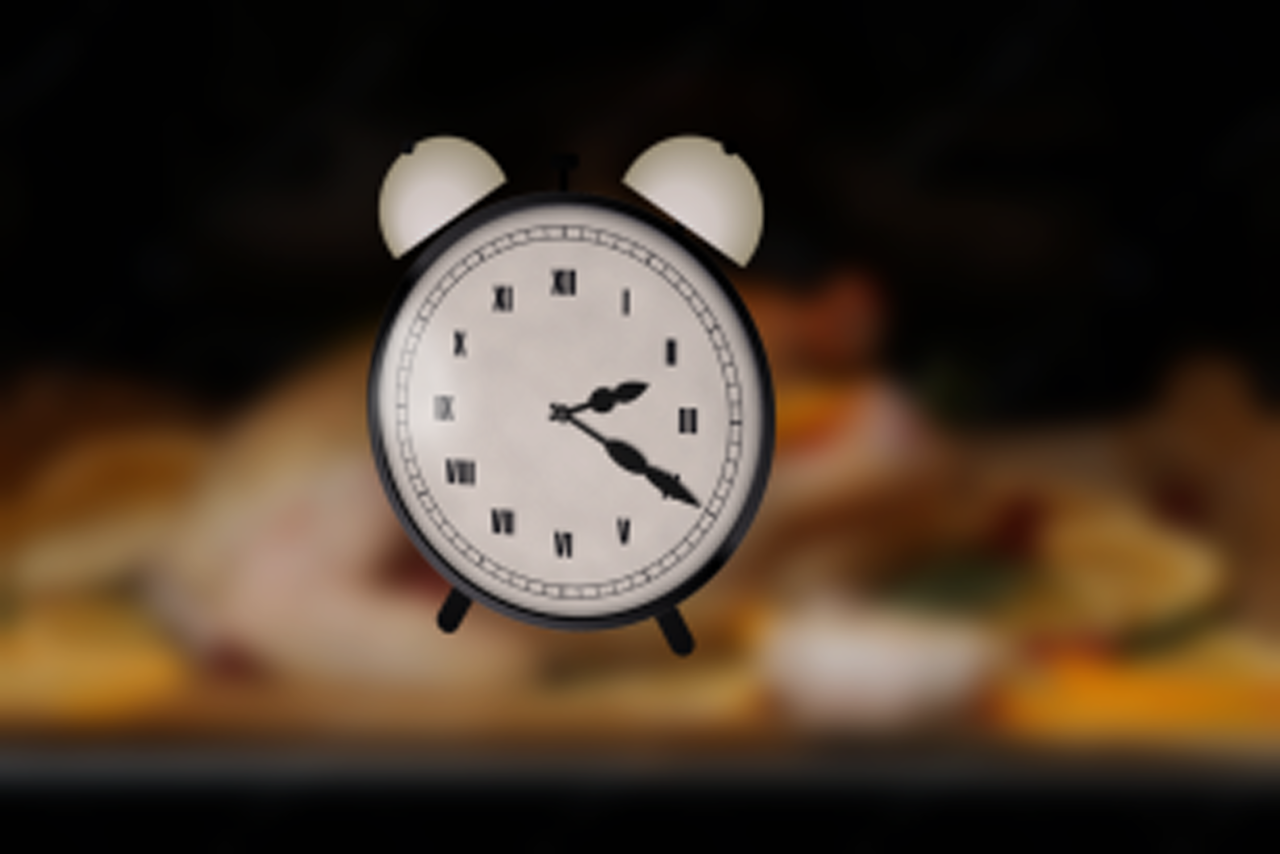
2:20
